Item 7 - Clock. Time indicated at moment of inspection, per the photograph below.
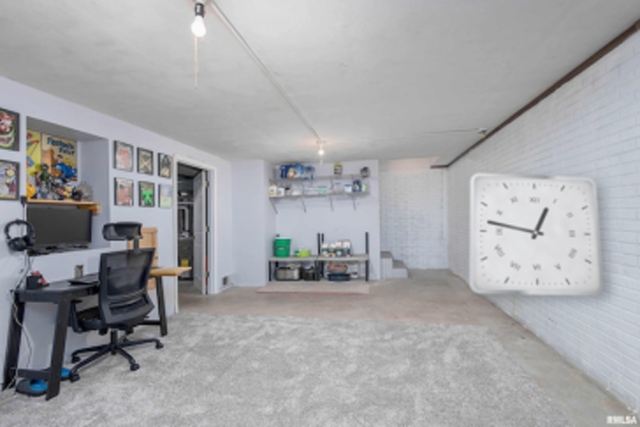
12:47
